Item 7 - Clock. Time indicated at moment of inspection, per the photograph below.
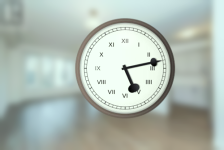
5:13
